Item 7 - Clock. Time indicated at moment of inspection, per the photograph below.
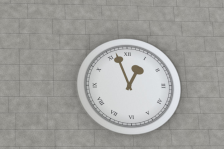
12:57
